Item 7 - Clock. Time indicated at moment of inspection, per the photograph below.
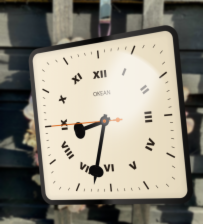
8:32:45
